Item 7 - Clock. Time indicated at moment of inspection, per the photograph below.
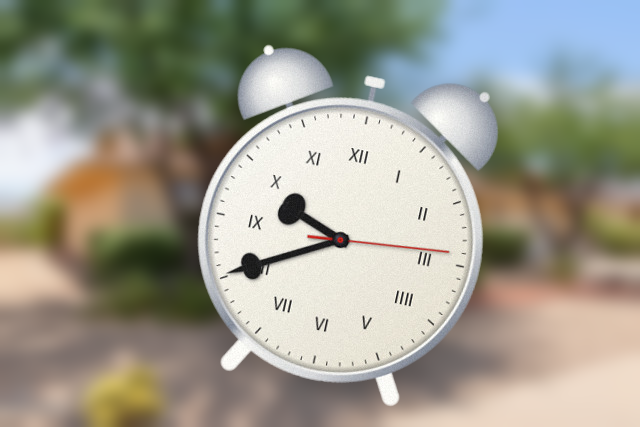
9:40:14
